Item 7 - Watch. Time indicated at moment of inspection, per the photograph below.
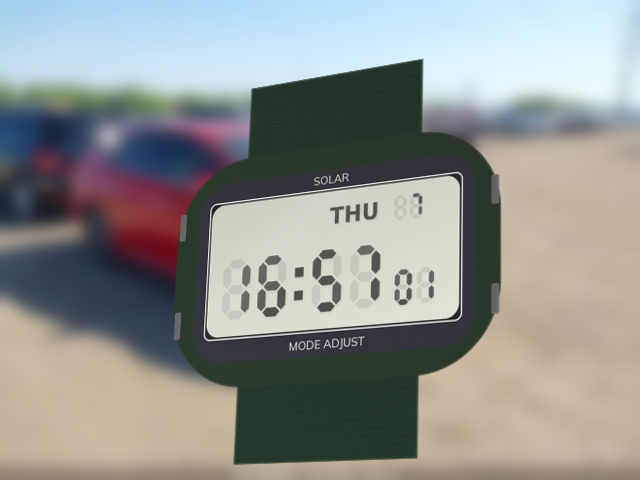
16:57:01
